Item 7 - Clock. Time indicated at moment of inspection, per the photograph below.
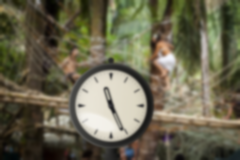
11:26
